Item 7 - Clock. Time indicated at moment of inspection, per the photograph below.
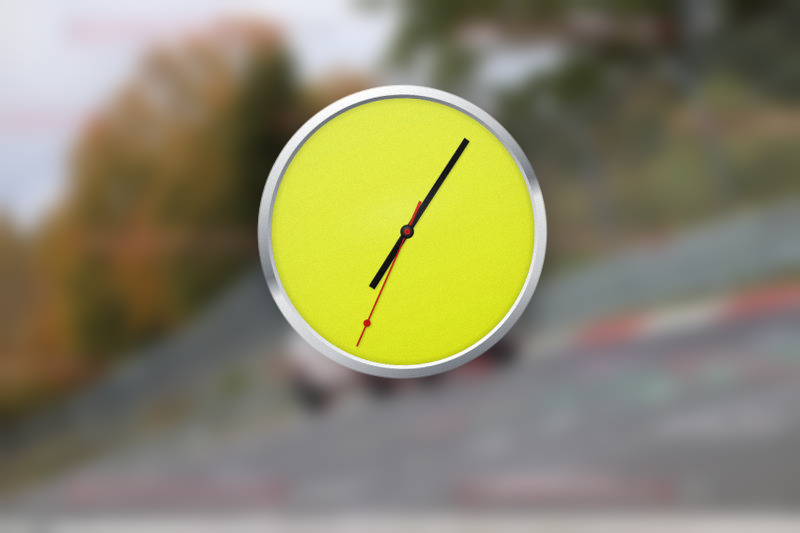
7:05:34
